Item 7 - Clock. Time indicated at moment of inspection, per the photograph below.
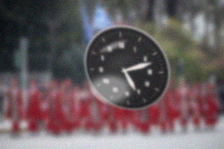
5:12
